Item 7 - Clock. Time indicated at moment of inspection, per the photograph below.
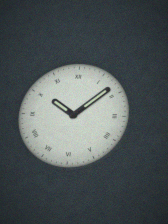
10:08
